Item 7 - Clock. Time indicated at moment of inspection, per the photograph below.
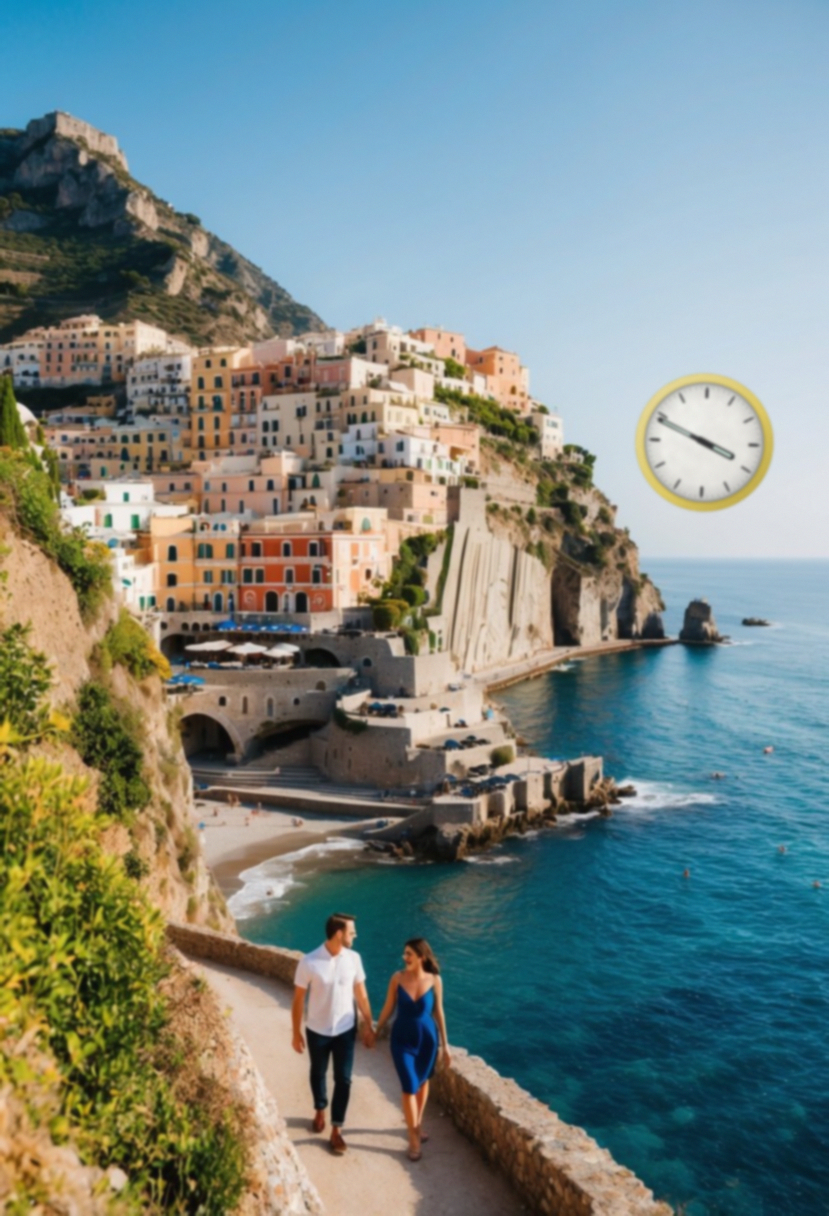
3:49
